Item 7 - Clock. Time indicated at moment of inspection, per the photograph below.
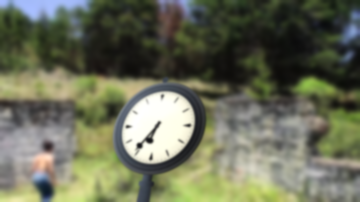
6:36
